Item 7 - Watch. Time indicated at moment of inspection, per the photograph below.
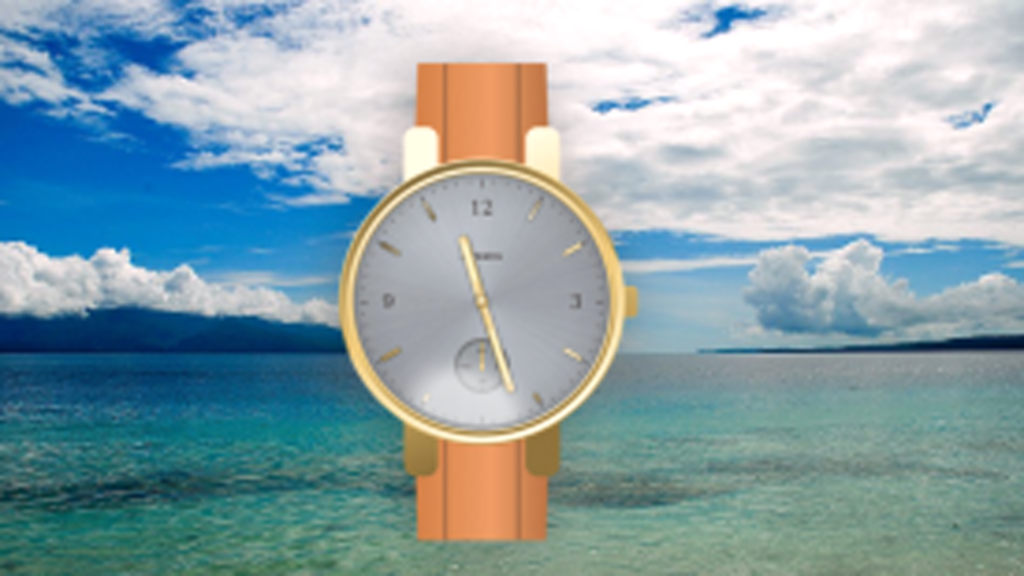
11:27
